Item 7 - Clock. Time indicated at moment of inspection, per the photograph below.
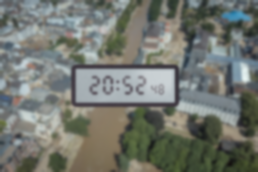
20:52
